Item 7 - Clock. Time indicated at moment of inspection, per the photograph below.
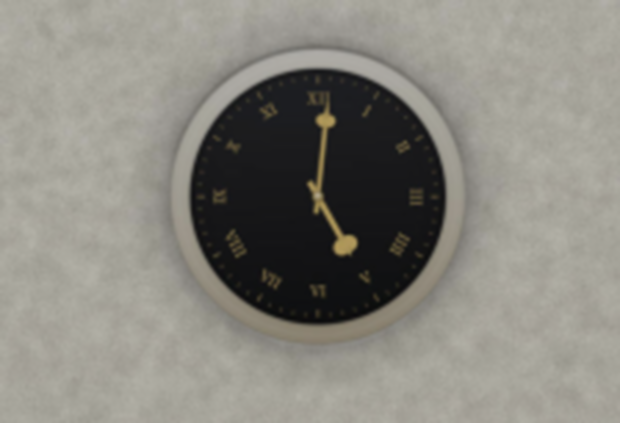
5:01
